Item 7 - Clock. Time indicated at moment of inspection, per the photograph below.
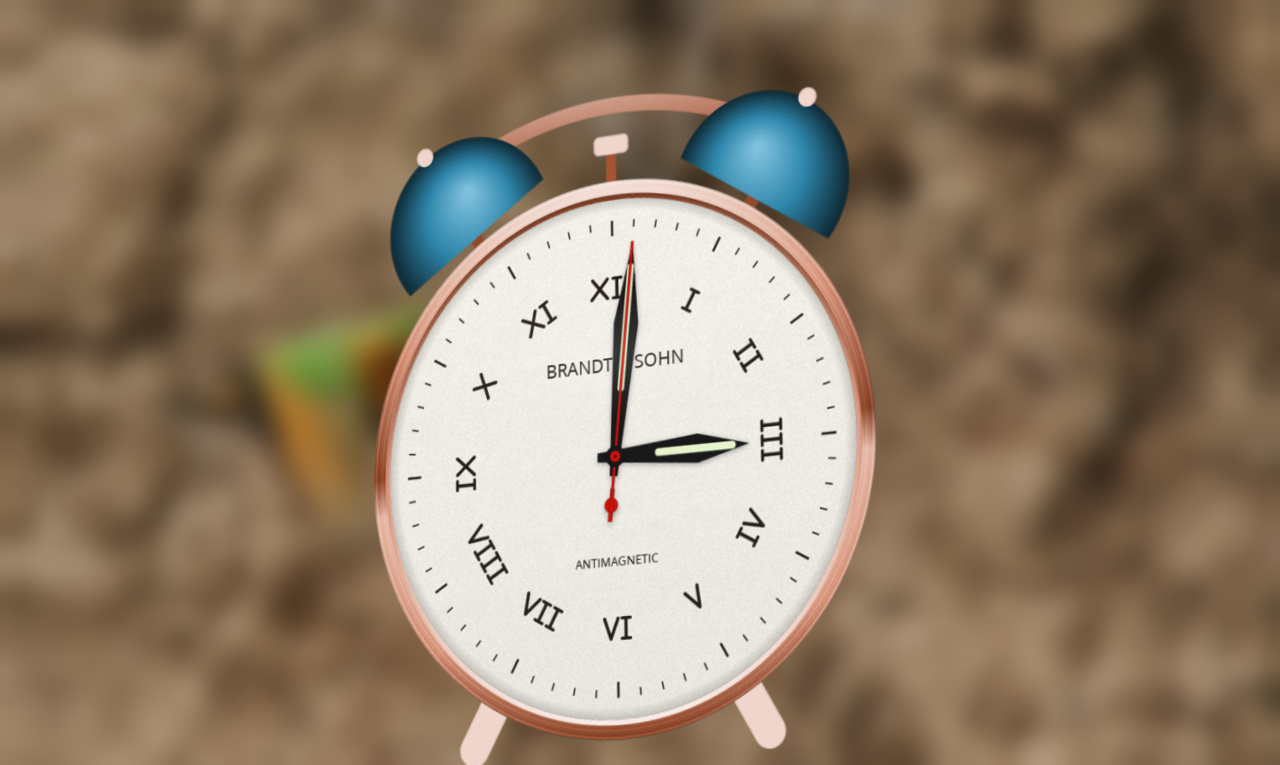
3:01:01
